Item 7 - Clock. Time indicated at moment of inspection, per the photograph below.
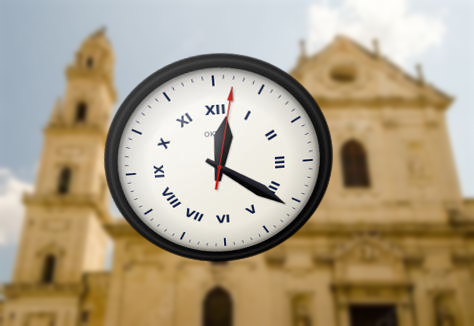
12:21:02
